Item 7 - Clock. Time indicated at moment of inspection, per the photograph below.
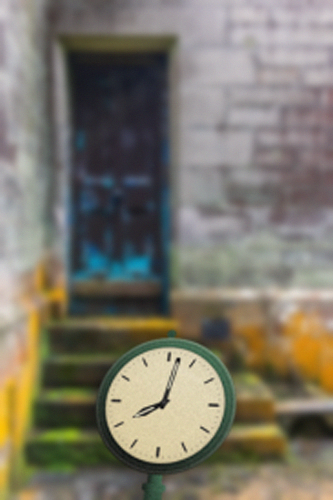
8:02
